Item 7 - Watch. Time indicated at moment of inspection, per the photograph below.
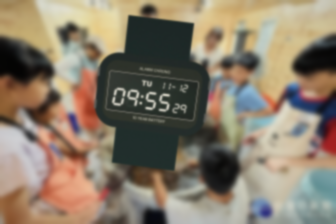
9:55
